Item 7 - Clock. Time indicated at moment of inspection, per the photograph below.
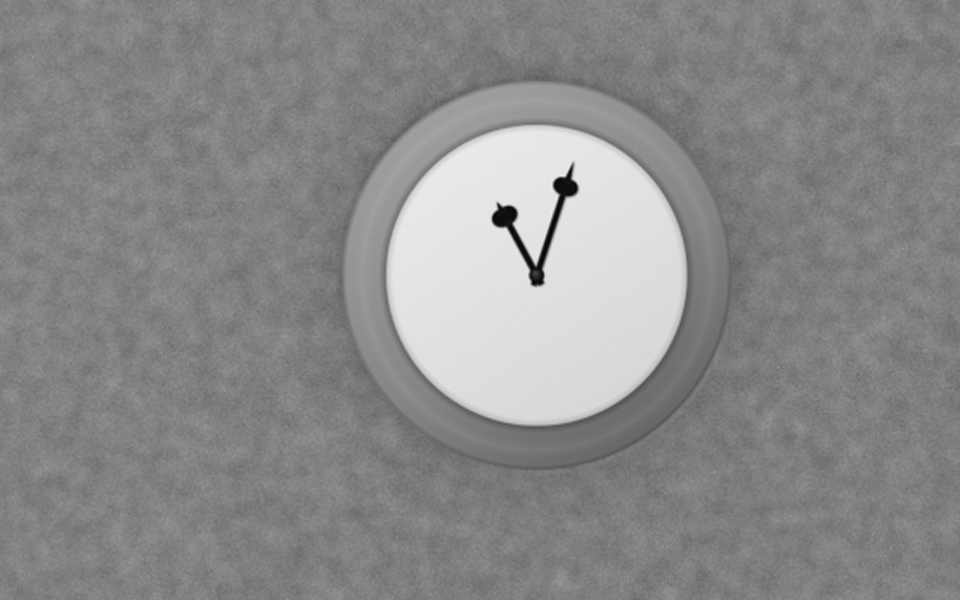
11:03
